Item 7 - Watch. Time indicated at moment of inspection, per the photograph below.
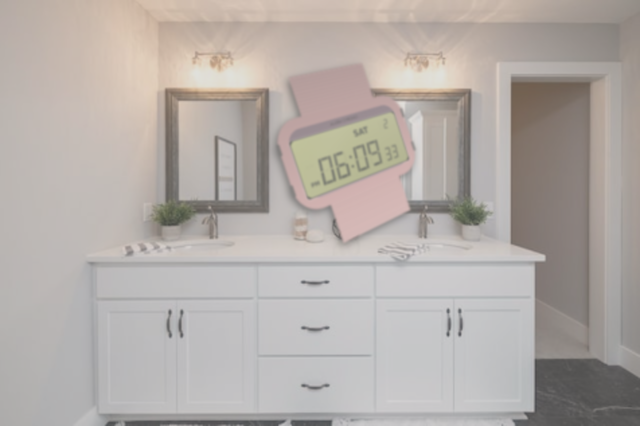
6:09
